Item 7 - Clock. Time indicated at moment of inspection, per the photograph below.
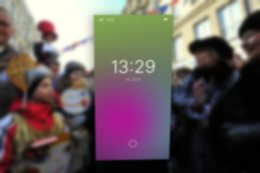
13:29
